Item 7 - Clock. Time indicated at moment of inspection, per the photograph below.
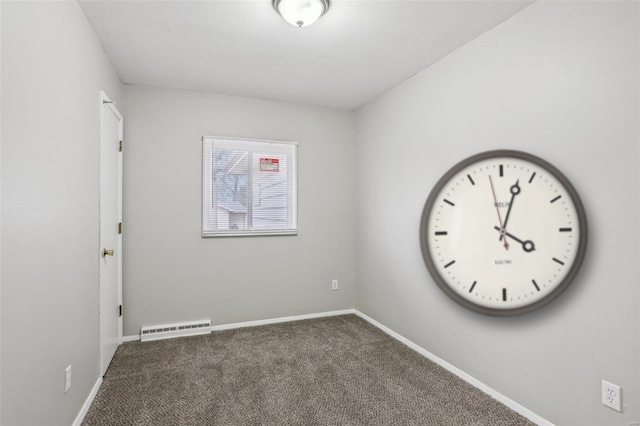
4:02:58
